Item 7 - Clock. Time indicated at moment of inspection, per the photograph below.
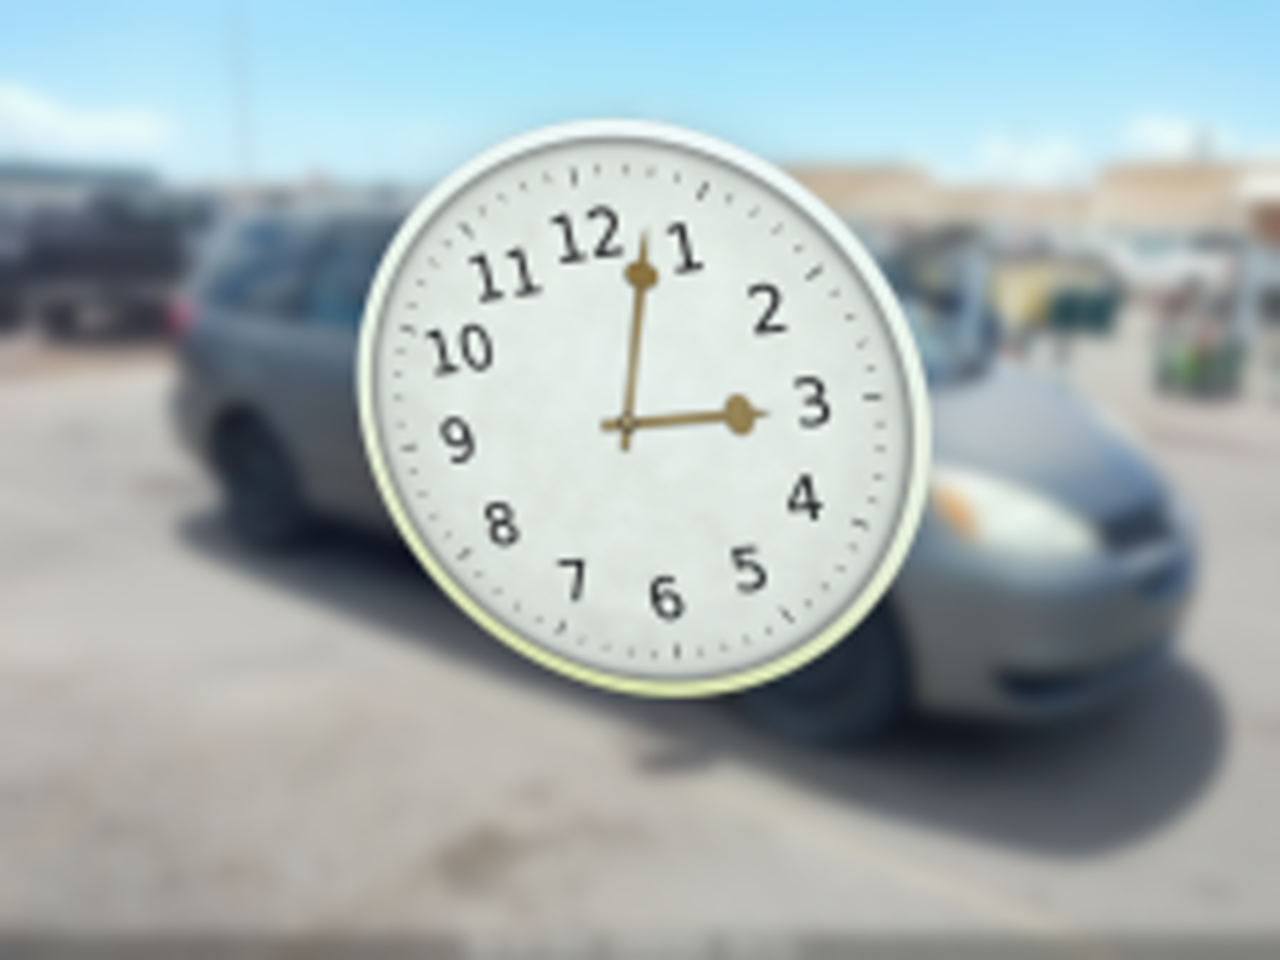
3:03
